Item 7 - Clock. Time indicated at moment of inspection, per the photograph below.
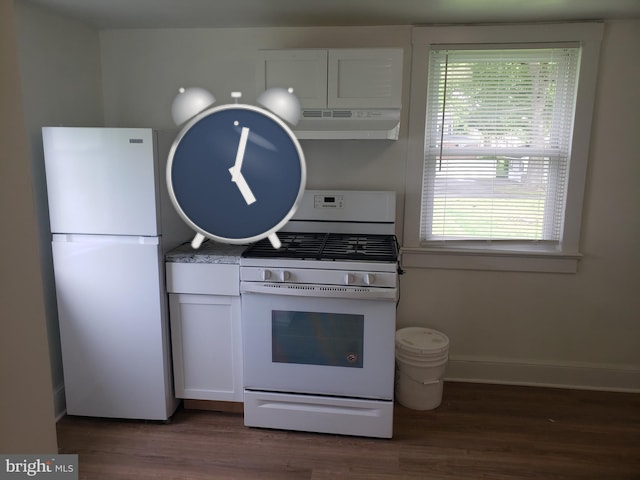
5:02
